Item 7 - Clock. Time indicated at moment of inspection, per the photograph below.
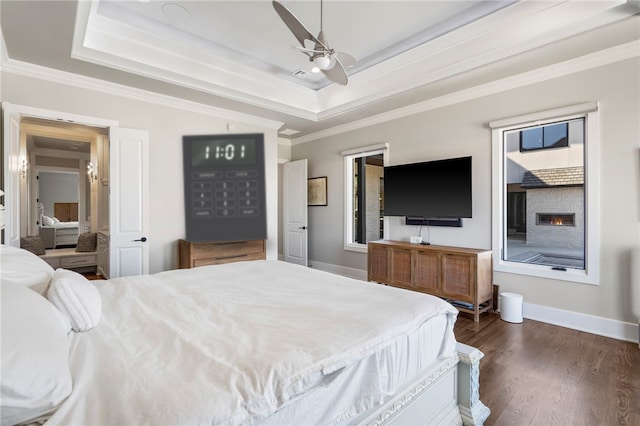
11:01
